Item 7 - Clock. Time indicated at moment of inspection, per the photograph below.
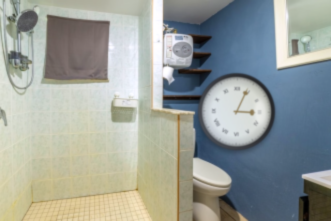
3:04
